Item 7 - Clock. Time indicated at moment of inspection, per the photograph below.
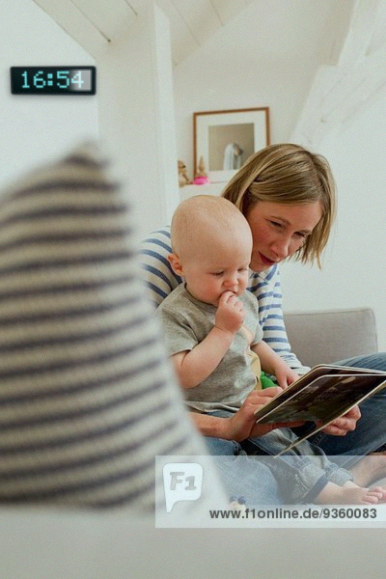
16:54
